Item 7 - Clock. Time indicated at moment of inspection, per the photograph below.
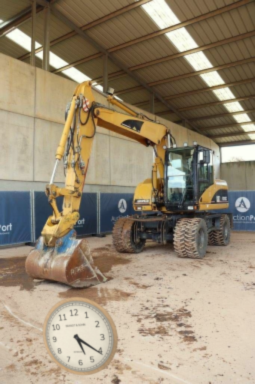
5:21
